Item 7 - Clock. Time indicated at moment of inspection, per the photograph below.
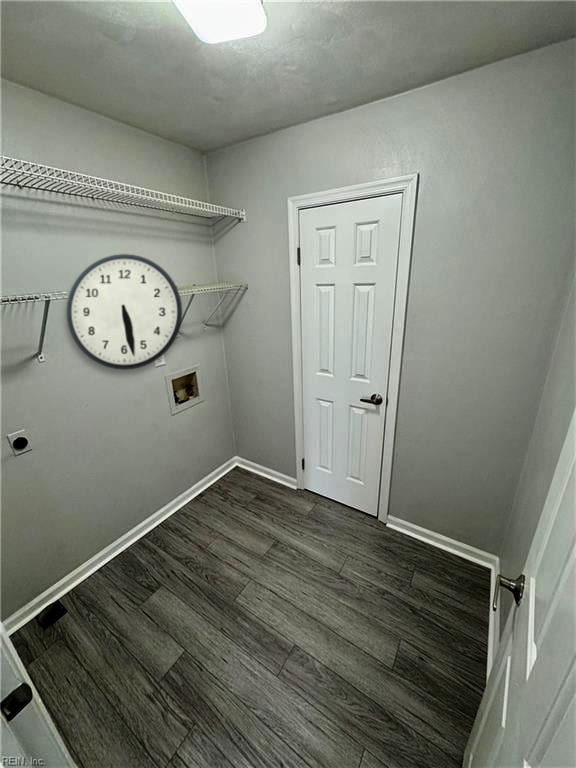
5:28
